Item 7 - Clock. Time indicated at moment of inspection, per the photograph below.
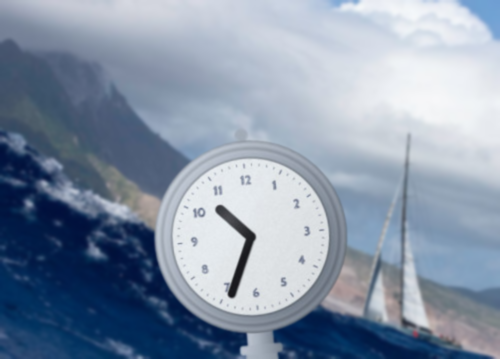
10:34
